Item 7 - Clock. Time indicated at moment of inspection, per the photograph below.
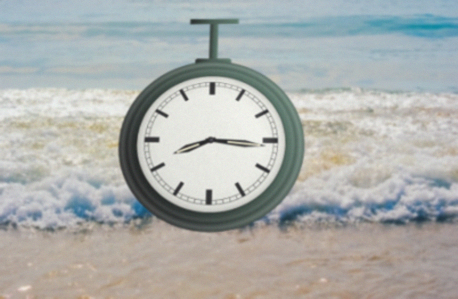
8:16
